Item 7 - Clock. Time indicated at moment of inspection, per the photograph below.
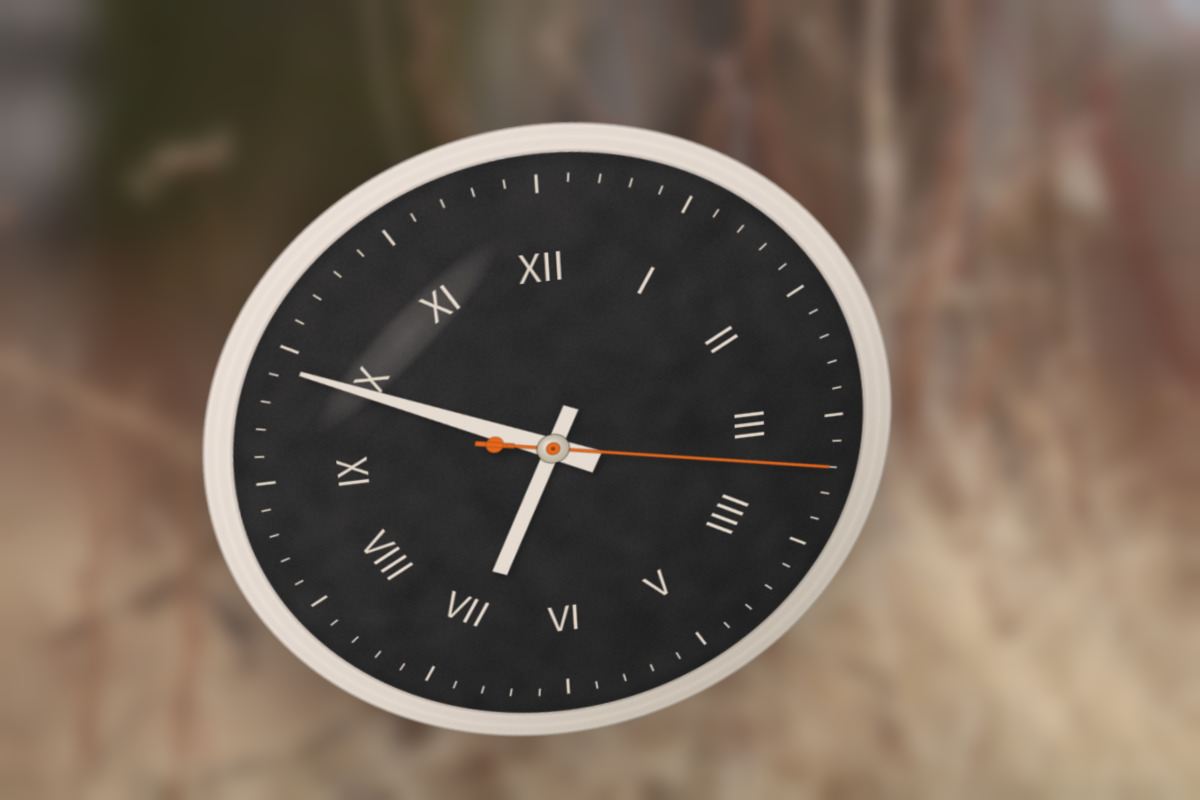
6:49:17
